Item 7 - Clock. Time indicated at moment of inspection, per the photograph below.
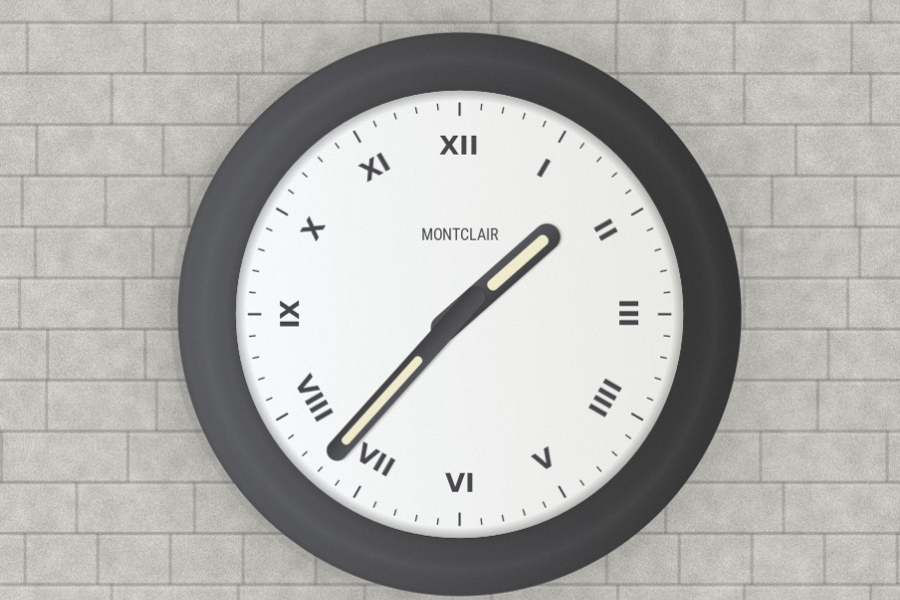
1:37
